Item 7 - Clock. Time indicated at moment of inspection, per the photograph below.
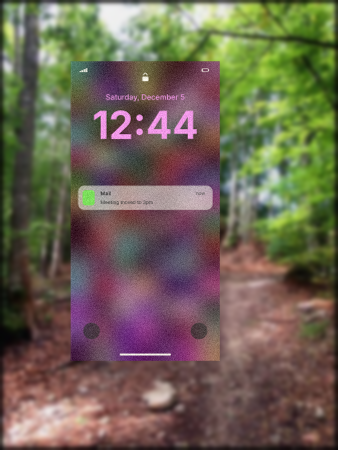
12:44
